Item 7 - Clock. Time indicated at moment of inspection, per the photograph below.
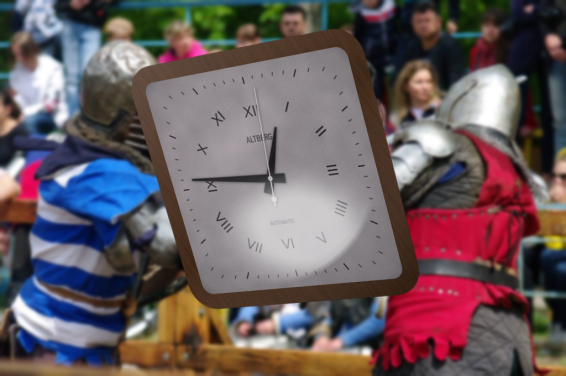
12:46:01
